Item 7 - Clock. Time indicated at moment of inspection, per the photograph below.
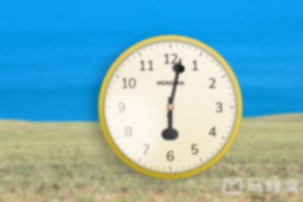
6:02
